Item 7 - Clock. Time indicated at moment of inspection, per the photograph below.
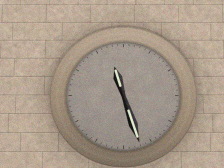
11:27
